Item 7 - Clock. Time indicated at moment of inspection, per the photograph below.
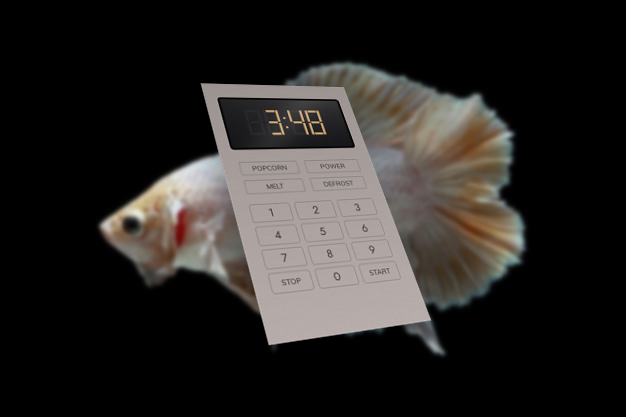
3:48
